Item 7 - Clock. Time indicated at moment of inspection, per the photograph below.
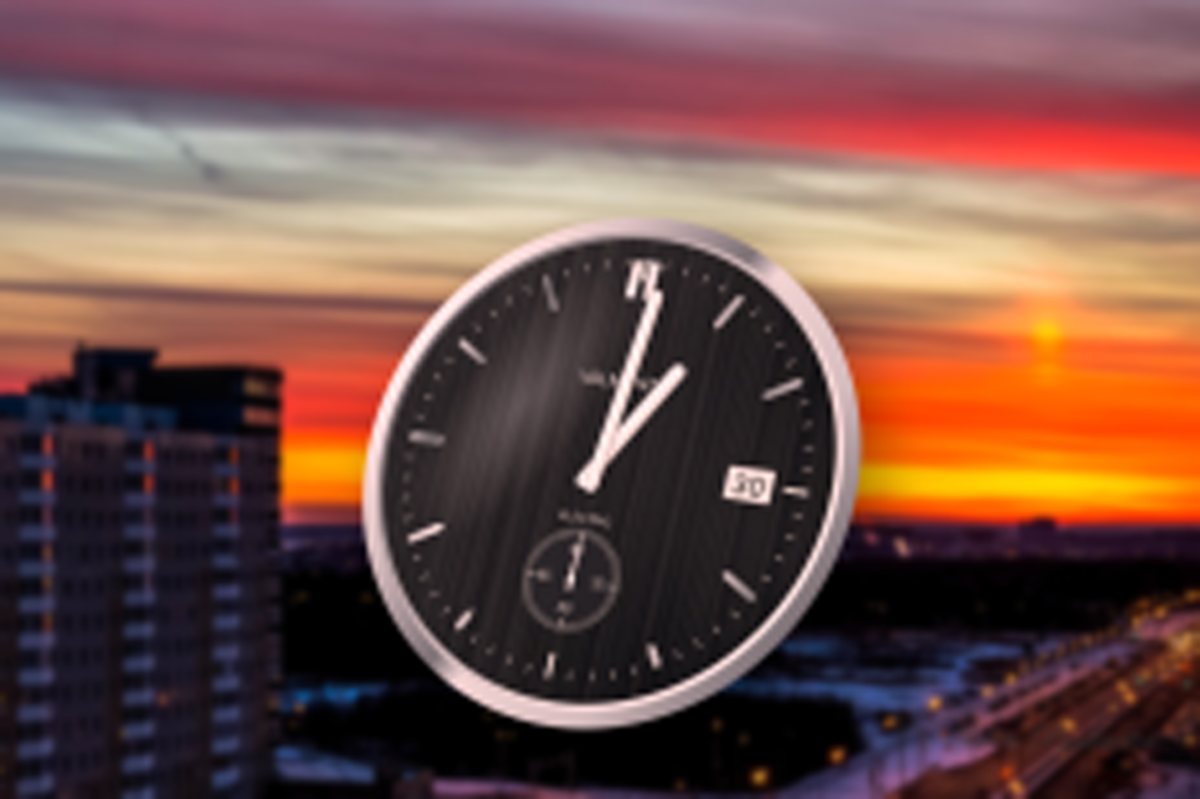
1:01
